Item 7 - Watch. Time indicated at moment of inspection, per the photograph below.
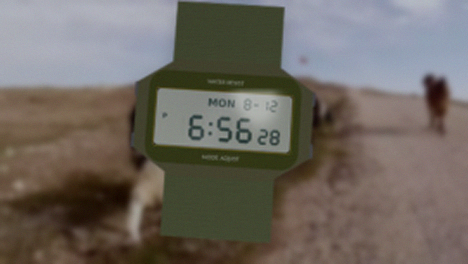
6:56:28
